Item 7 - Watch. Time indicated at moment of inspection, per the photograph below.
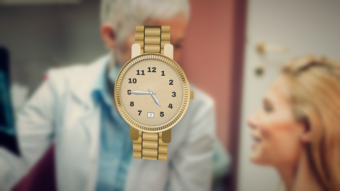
4:45
